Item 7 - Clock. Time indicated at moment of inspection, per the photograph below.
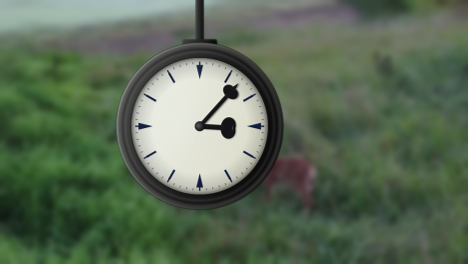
3:07
